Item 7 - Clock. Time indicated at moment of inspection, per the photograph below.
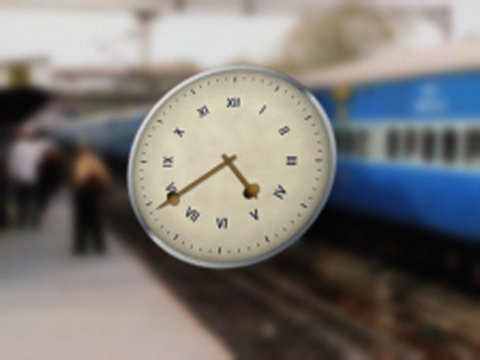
4:39
